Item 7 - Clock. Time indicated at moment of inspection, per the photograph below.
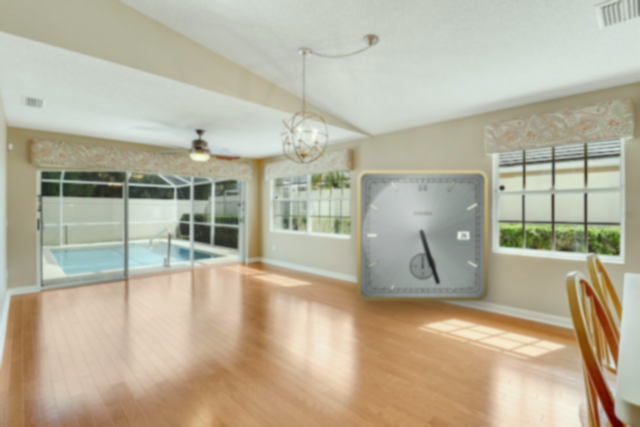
5:27
